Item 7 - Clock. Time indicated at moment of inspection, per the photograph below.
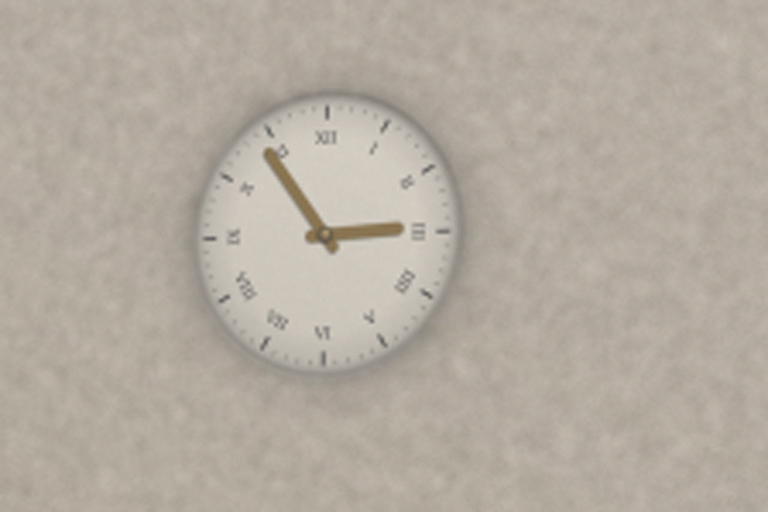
2:54
